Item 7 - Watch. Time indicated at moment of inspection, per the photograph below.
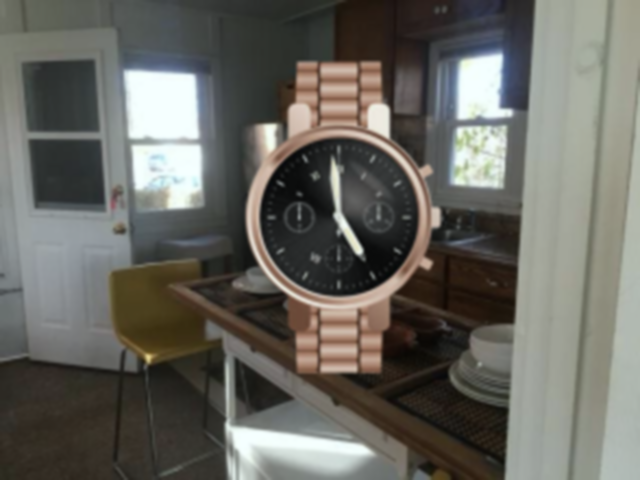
4:59
